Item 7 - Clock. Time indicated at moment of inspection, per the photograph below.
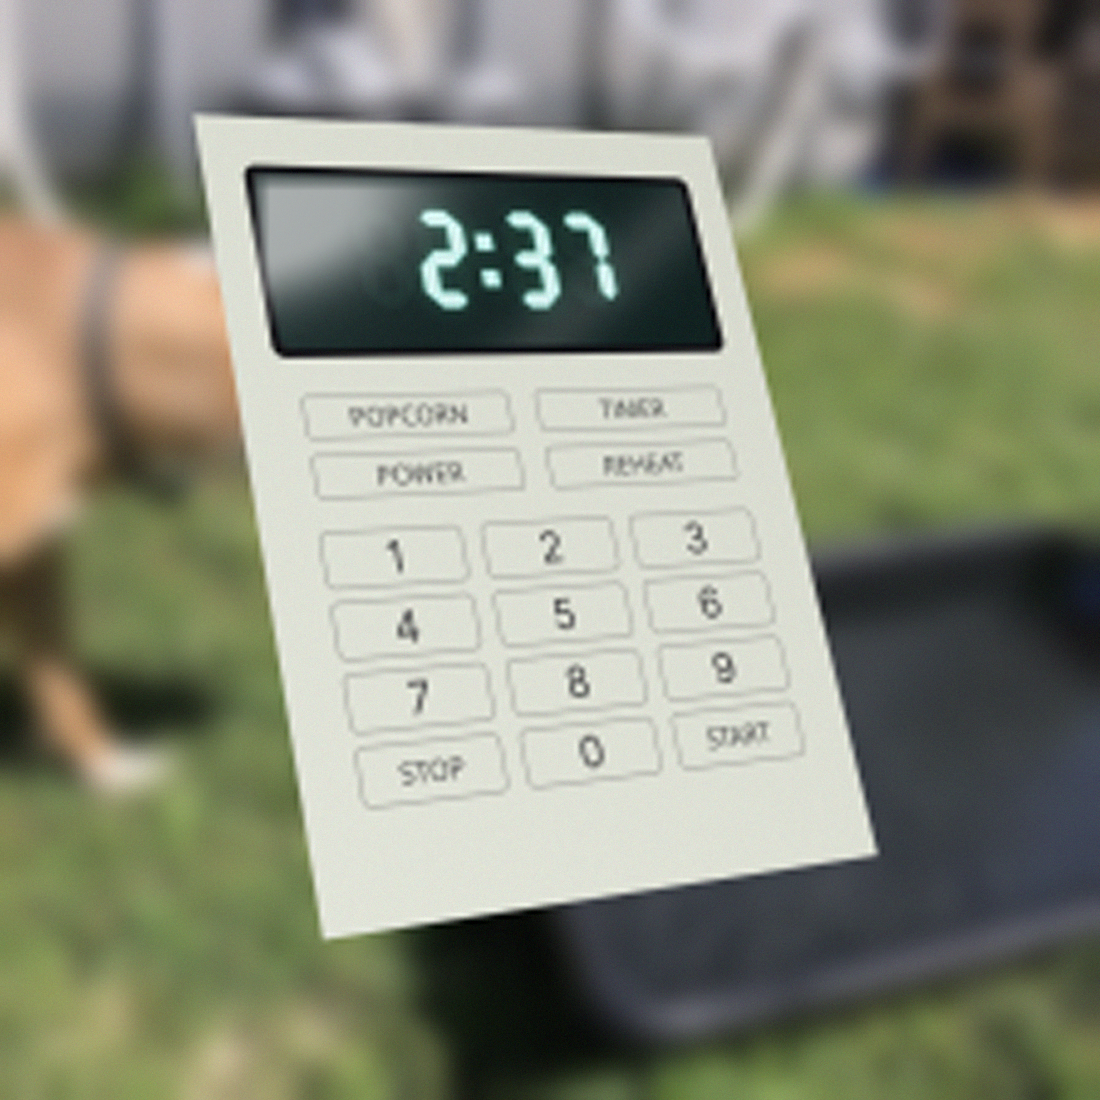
2:37
